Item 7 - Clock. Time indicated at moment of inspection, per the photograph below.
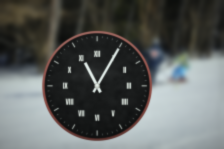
11:05
